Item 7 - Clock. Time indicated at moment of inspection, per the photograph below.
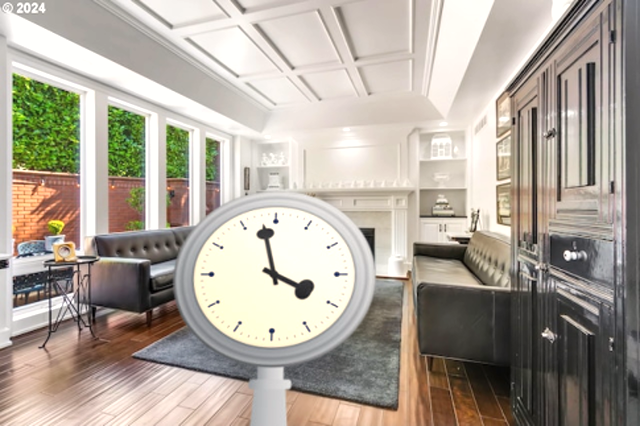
3:58
